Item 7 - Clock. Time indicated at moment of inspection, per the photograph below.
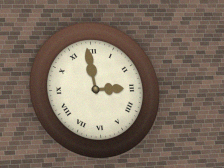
2:59
